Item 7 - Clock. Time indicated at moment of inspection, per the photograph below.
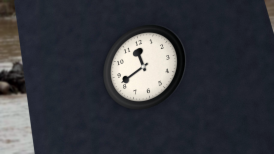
11:42
